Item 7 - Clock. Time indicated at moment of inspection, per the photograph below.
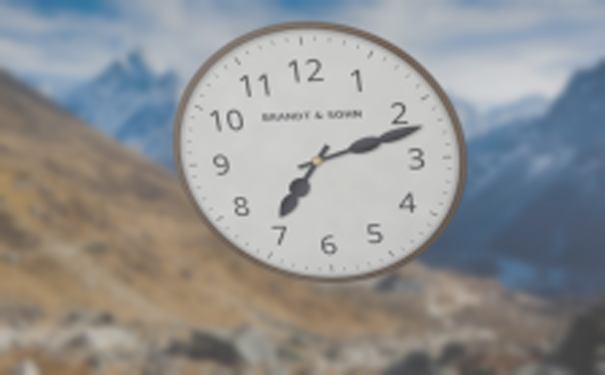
7:12
